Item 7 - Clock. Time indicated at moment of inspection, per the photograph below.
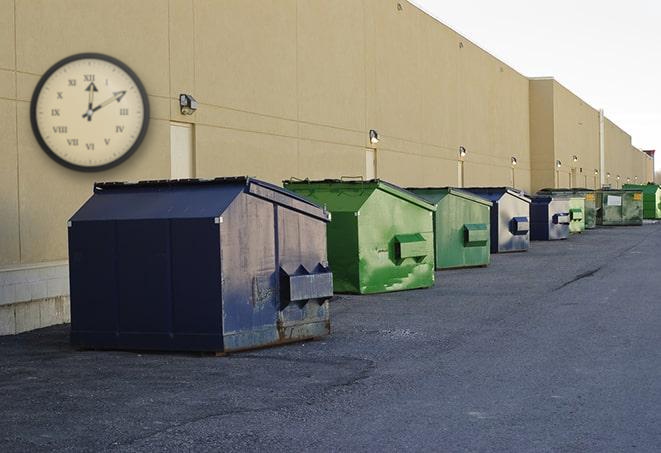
12:10
